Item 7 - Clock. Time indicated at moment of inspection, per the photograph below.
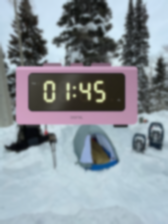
1:45
